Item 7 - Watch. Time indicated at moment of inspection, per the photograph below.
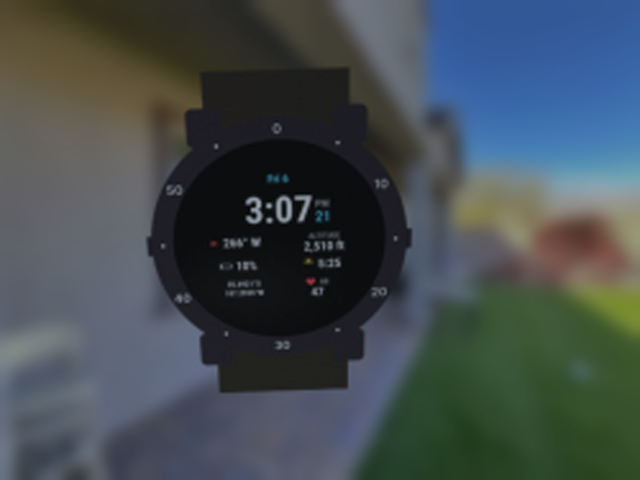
3:07
